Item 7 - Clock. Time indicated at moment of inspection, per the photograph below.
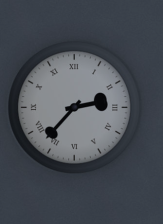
2:37
